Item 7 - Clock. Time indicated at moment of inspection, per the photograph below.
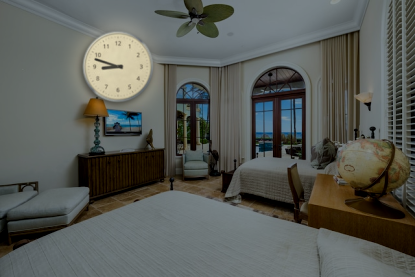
8:48
